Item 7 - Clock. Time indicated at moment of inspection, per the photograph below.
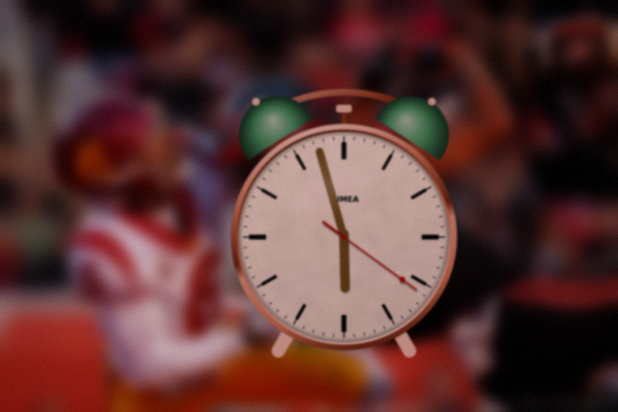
5:57:21
